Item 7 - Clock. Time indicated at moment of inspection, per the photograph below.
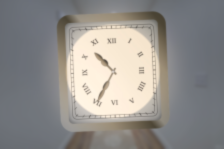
10:35
